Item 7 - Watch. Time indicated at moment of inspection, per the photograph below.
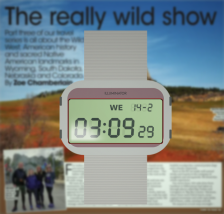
3:09:29
